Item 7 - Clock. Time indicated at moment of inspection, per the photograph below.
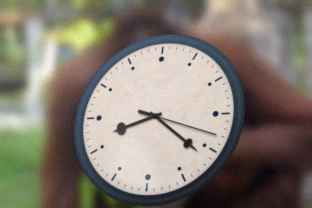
8:21:18
